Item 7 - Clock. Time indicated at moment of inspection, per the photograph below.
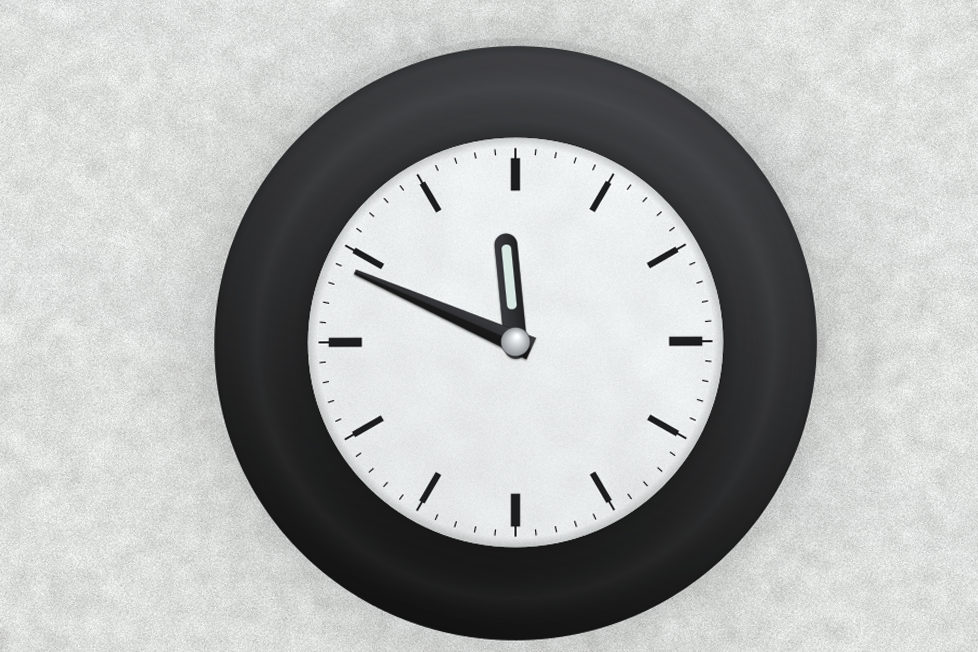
11:49
